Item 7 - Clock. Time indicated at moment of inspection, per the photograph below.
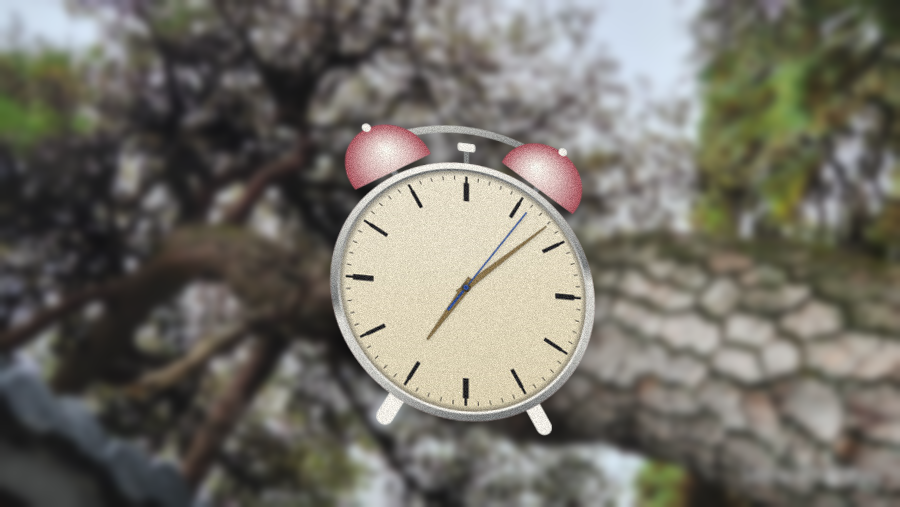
7:08:06
